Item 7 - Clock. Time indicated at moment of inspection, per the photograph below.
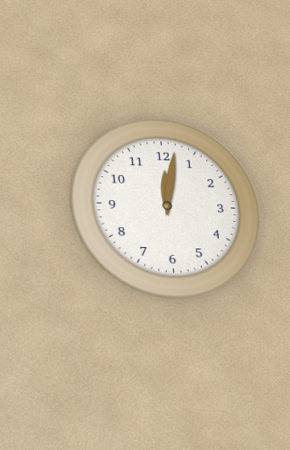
12:02
